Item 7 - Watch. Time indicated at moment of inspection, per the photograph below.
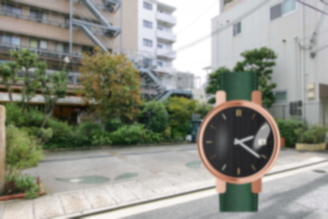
2:21
